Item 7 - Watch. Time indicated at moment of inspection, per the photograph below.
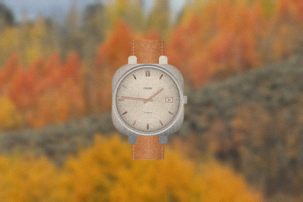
1:46
